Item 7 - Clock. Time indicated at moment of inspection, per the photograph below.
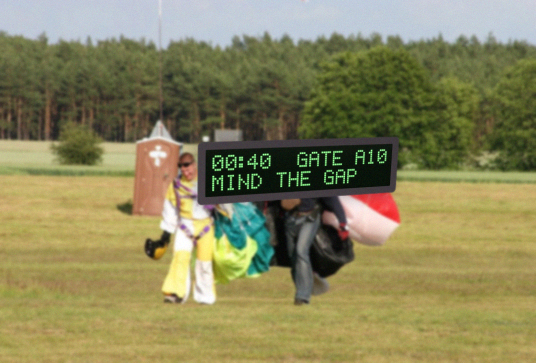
0:40
